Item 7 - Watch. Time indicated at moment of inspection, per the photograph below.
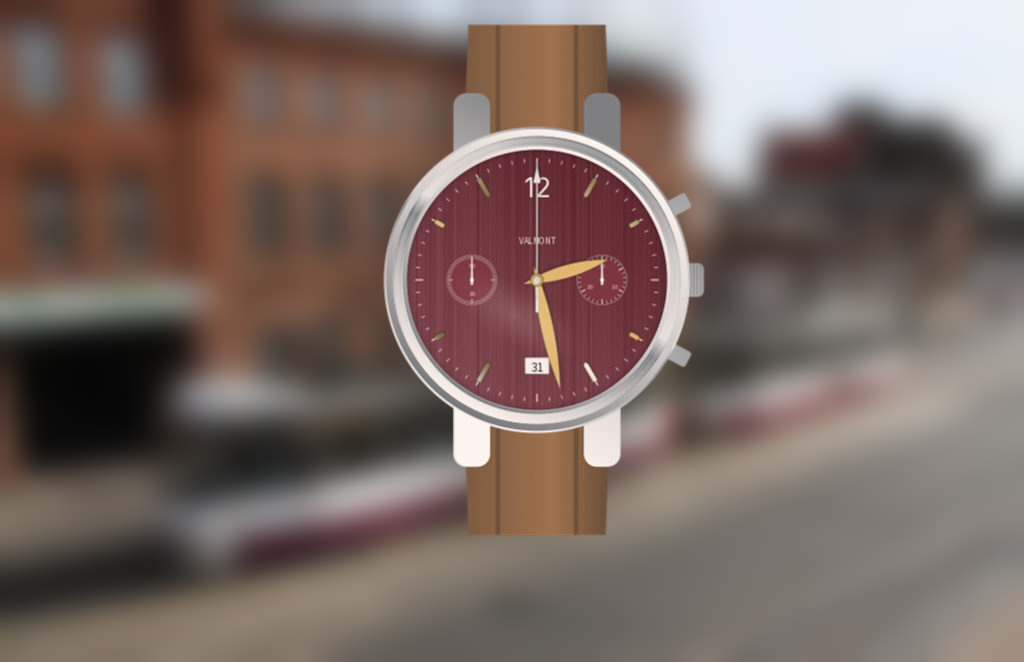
2:28
